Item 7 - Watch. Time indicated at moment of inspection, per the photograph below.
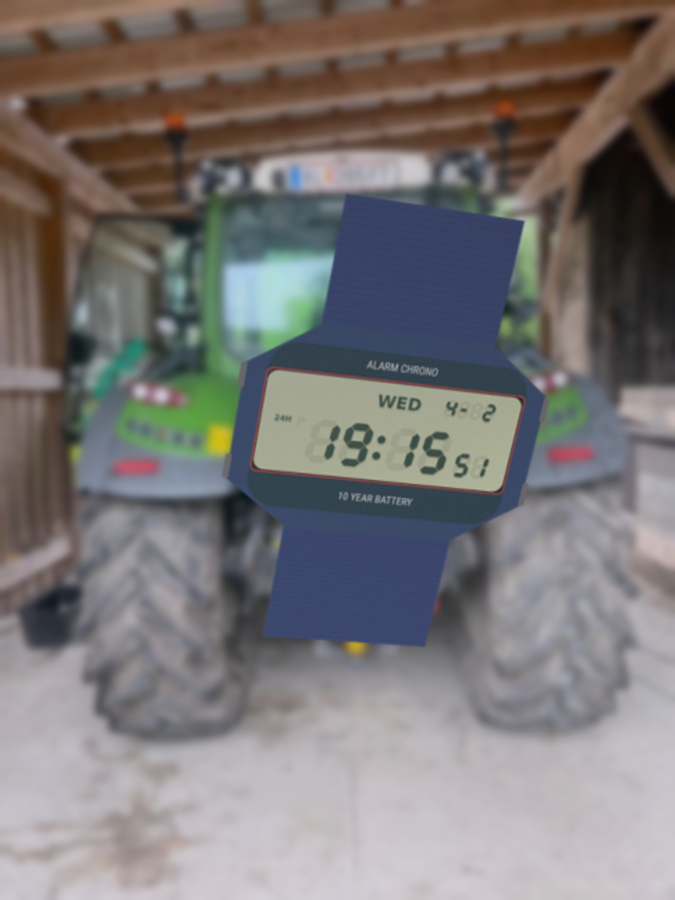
19:15:51
